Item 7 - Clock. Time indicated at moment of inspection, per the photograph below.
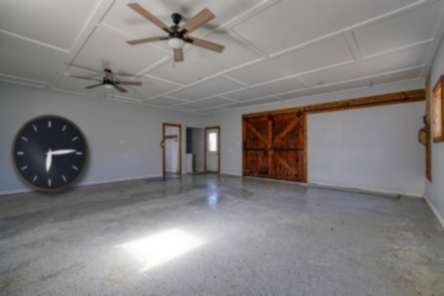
6:14
